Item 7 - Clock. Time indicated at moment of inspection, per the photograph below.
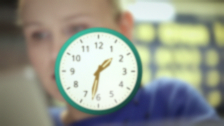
1:32
